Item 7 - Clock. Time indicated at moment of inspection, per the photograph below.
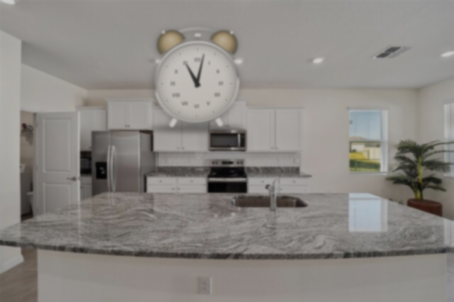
11:02
